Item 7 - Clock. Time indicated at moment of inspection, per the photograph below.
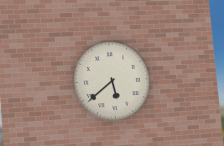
5:39
